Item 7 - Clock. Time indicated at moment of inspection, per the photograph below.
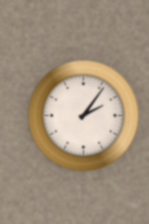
2:06
